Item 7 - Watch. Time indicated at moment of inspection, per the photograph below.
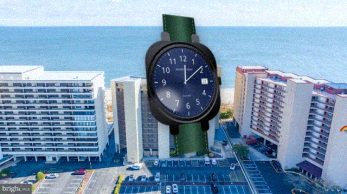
12:09
